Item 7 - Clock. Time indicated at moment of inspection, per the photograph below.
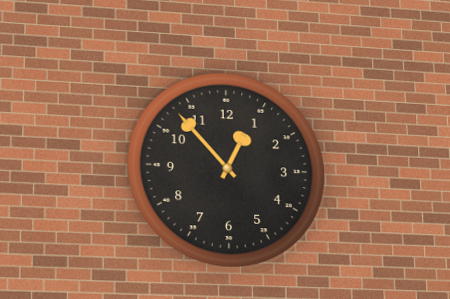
12:53
